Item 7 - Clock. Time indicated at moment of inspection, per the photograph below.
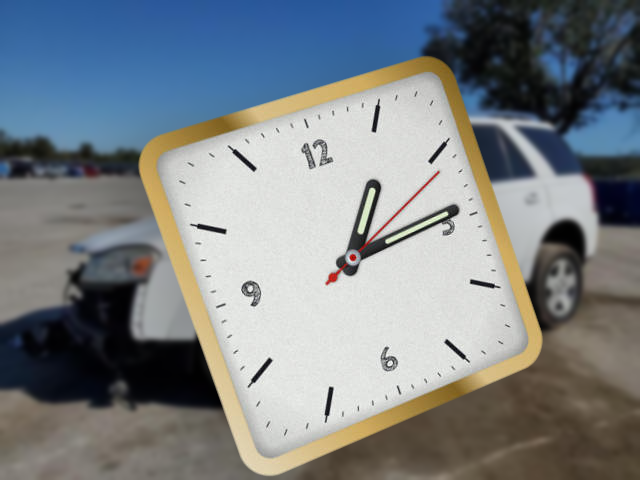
1:14:11
